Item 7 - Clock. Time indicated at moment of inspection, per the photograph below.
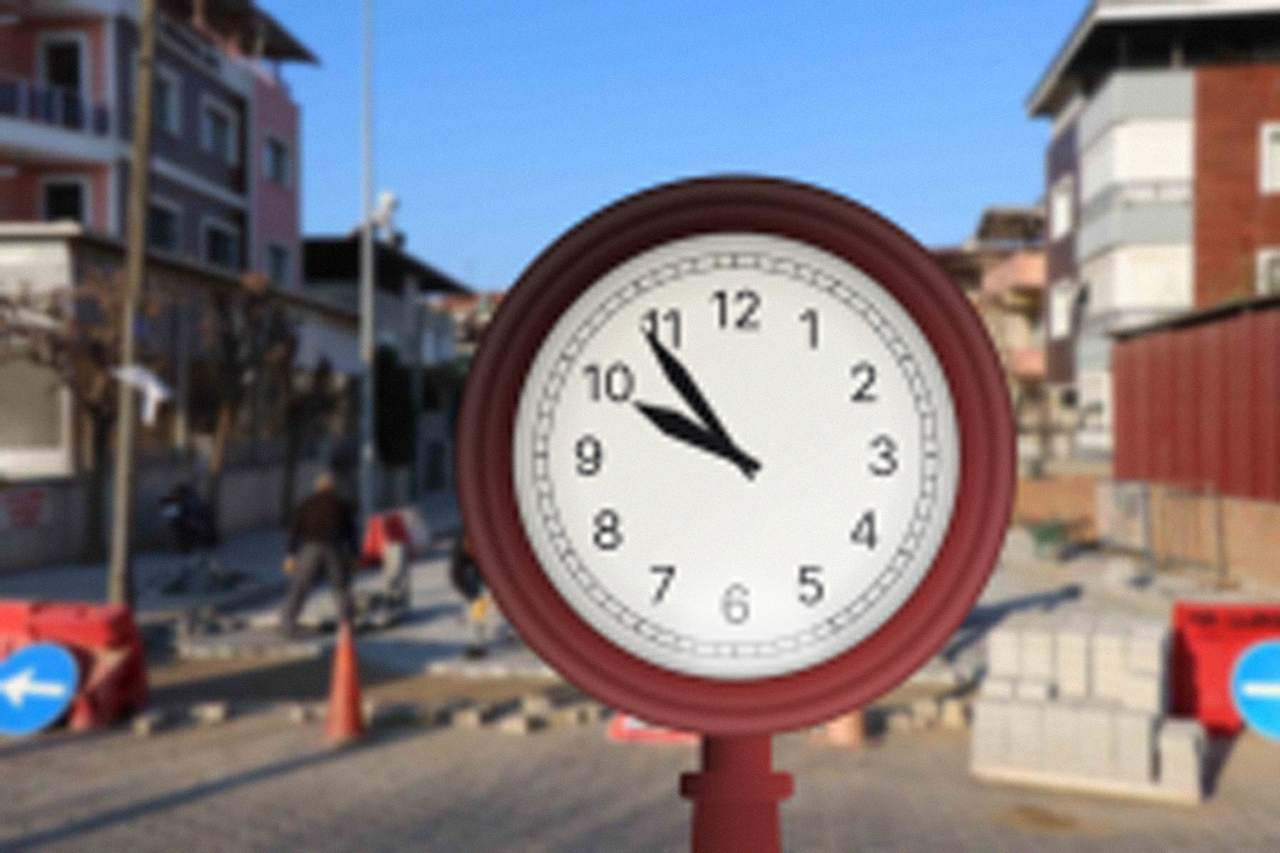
9:54
